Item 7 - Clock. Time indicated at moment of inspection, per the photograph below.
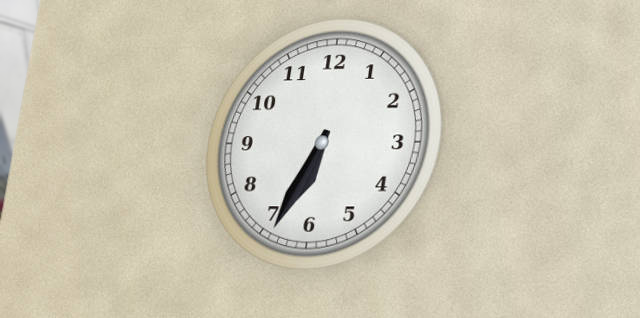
6:34
